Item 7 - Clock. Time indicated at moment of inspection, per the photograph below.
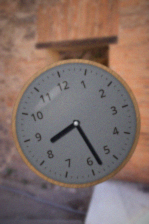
8:28
